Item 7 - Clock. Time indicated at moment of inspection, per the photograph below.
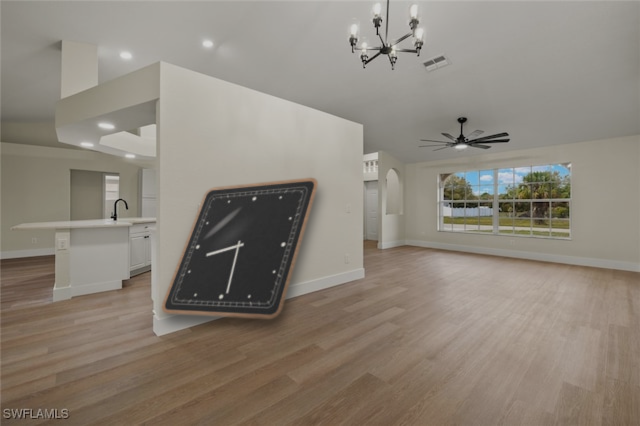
8:29
